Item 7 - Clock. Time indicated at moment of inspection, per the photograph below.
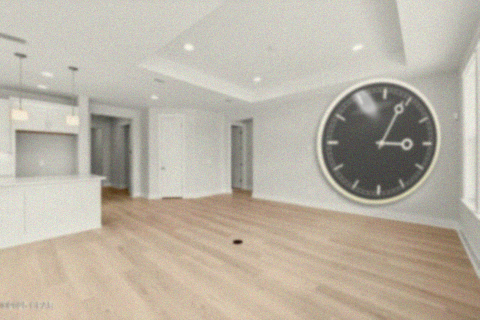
3:04
